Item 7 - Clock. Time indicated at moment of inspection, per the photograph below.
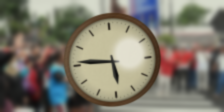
5:46
